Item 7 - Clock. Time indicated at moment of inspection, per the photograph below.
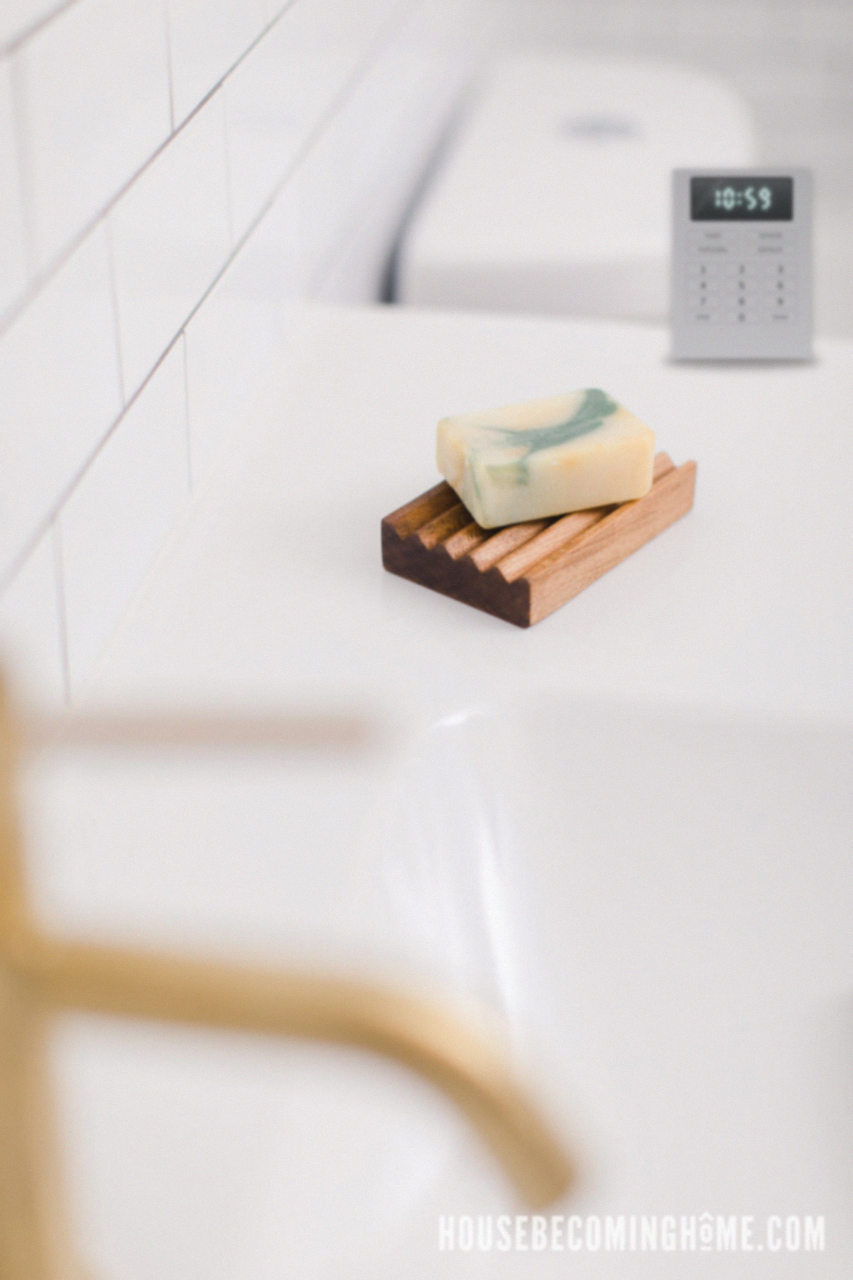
10:59
